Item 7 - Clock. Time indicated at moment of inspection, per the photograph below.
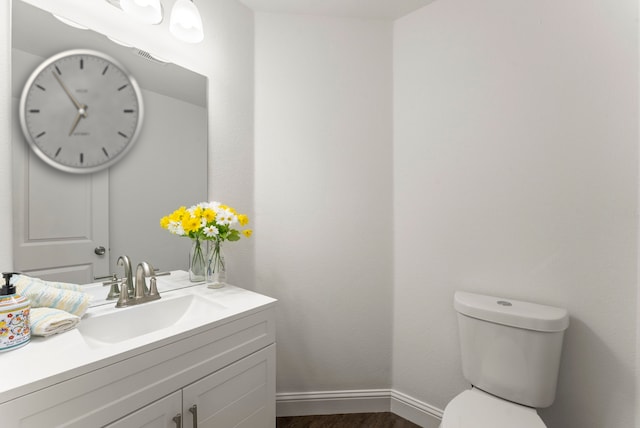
6:54
